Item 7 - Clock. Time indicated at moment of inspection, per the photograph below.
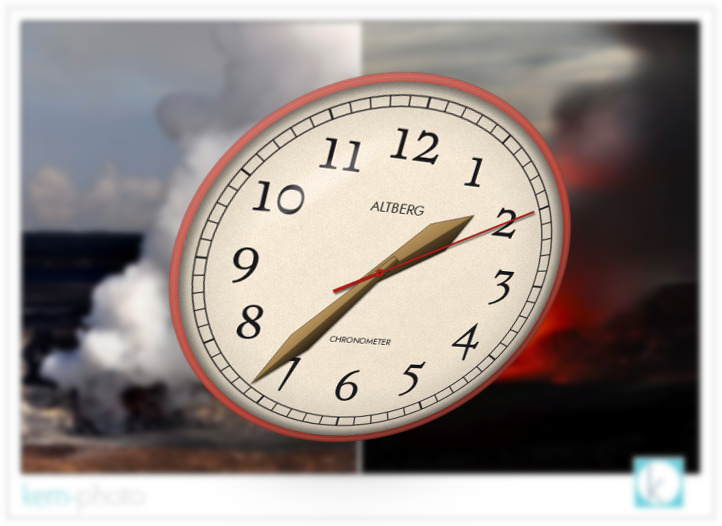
1:36:10
